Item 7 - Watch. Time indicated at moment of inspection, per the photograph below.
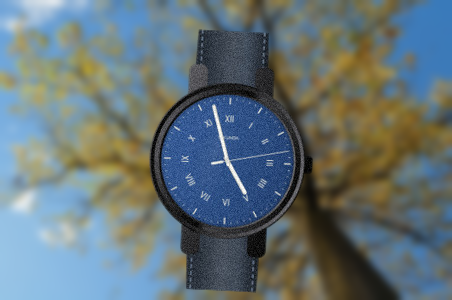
4:57:13
